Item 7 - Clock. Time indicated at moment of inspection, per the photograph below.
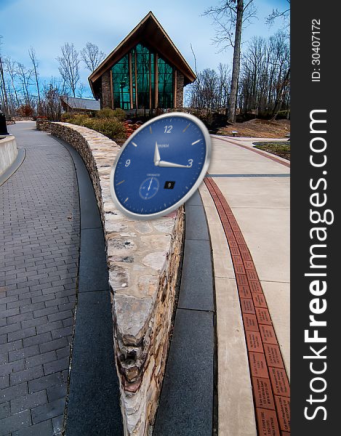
11:16
